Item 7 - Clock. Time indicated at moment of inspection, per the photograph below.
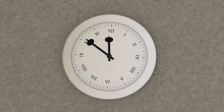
11:51
